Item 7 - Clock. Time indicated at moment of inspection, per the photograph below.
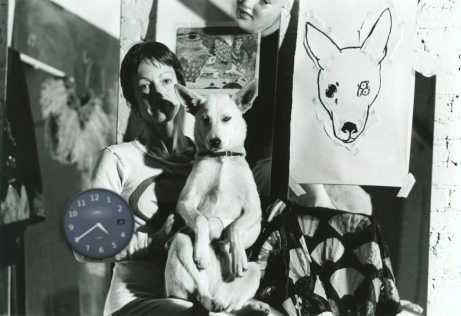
4:40
